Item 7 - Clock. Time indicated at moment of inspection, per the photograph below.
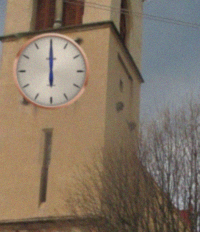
6:00
